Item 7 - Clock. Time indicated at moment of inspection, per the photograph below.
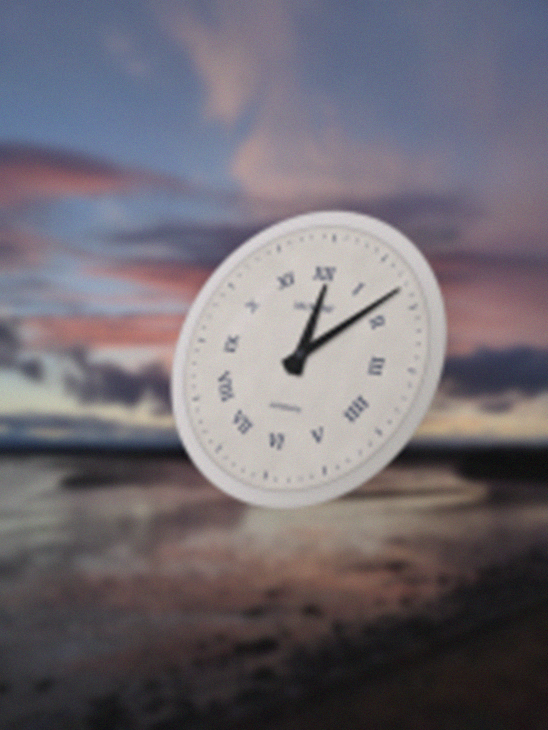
12:08
